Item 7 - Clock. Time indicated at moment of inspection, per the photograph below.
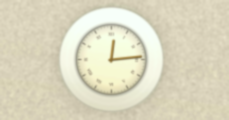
12:14
